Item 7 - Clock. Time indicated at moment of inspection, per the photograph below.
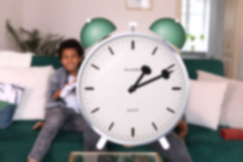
1:11
